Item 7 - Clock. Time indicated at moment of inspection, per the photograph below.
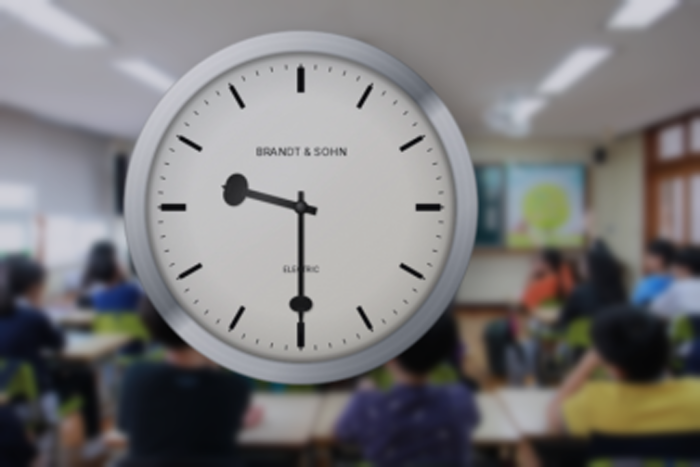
9:30
